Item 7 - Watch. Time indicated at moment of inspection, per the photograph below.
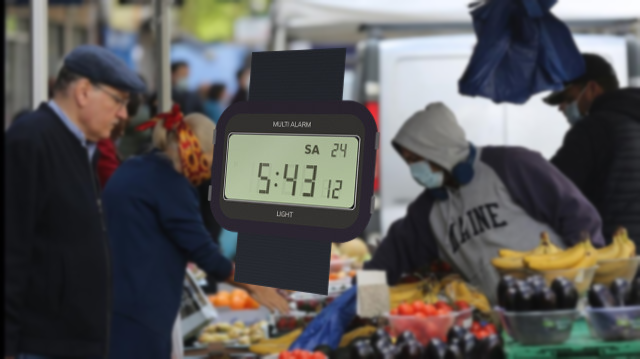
5:43:12
